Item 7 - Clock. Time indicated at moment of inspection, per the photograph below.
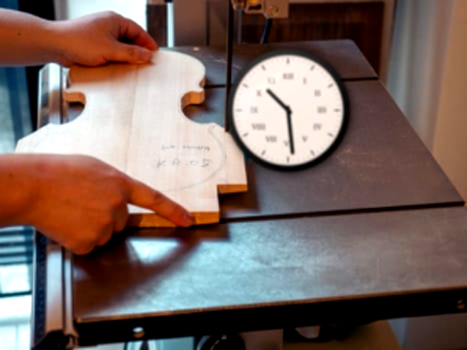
10:29
